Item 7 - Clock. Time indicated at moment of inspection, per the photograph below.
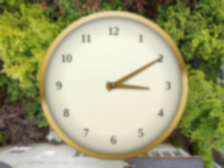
3:10
